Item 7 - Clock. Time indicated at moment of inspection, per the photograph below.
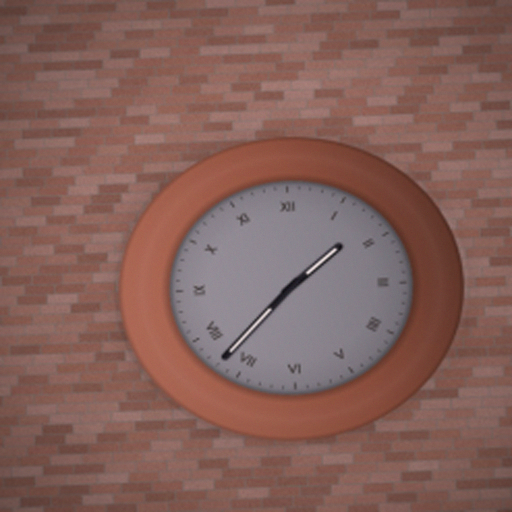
1:37
